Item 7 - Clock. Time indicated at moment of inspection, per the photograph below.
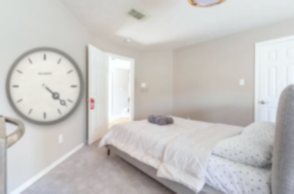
4:22
